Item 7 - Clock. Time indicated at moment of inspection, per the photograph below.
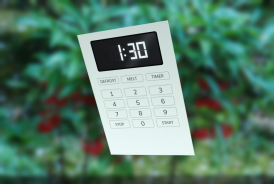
1:30
